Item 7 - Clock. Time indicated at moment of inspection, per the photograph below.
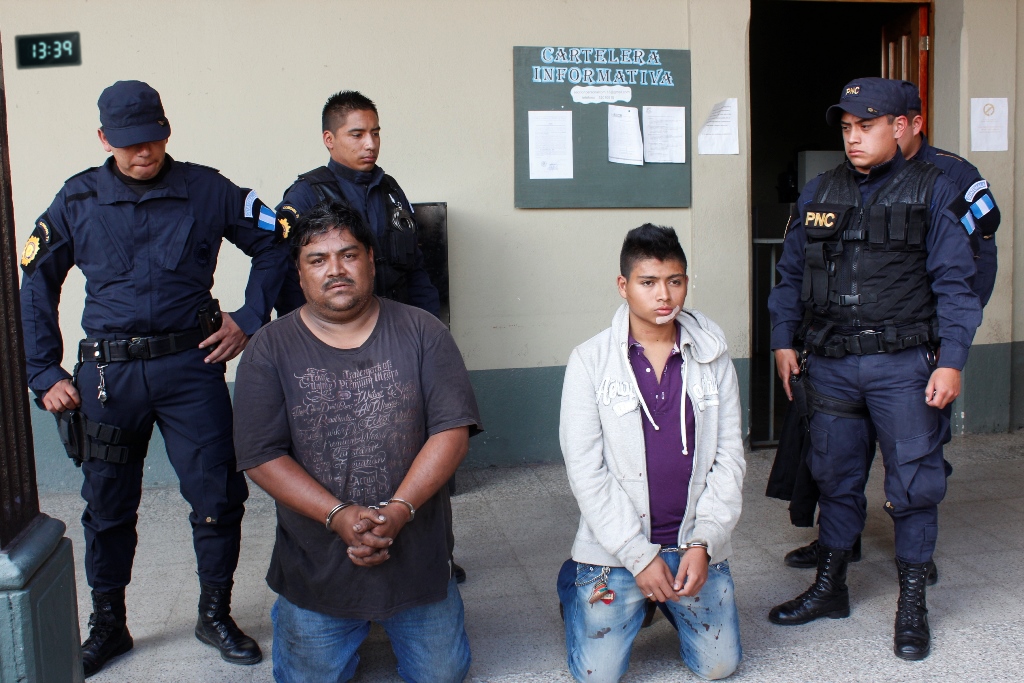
13:39
